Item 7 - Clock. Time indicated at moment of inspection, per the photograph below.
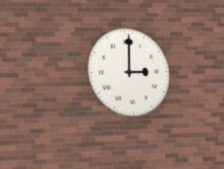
3:01
